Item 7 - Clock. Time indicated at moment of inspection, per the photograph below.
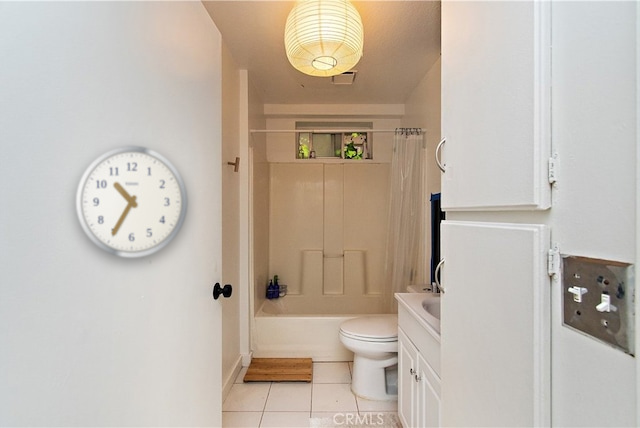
10:35
